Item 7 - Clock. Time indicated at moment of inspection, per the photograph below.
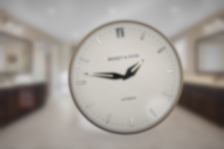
1:47
